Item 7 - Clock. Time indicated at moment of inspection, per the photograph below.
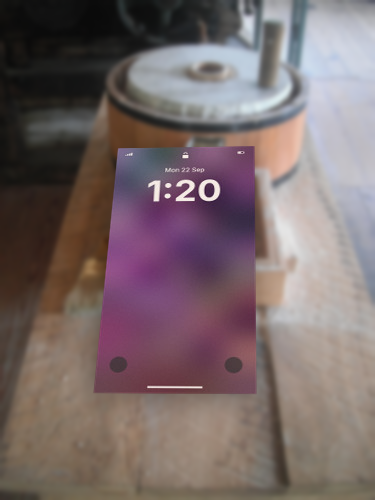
1:20
